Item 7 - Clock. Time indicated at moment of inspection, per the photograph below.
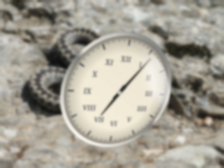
7:06
